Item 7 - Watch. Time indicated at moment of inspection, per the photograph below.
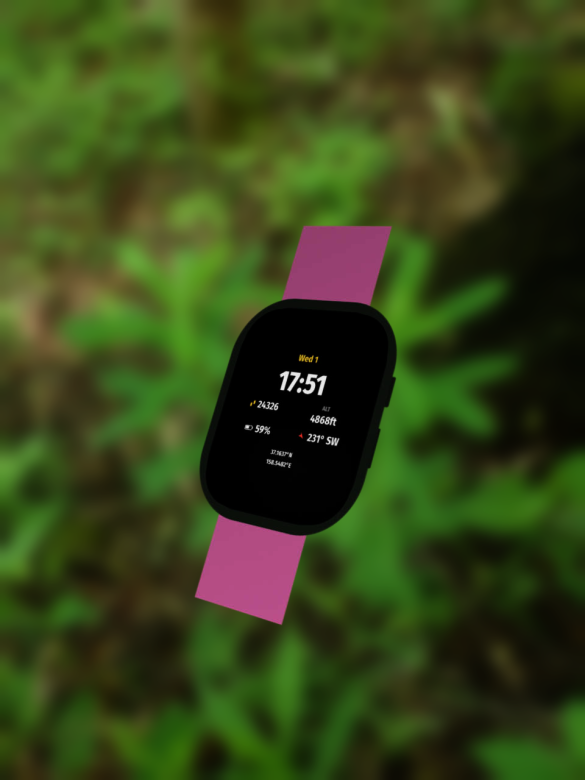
17:51
